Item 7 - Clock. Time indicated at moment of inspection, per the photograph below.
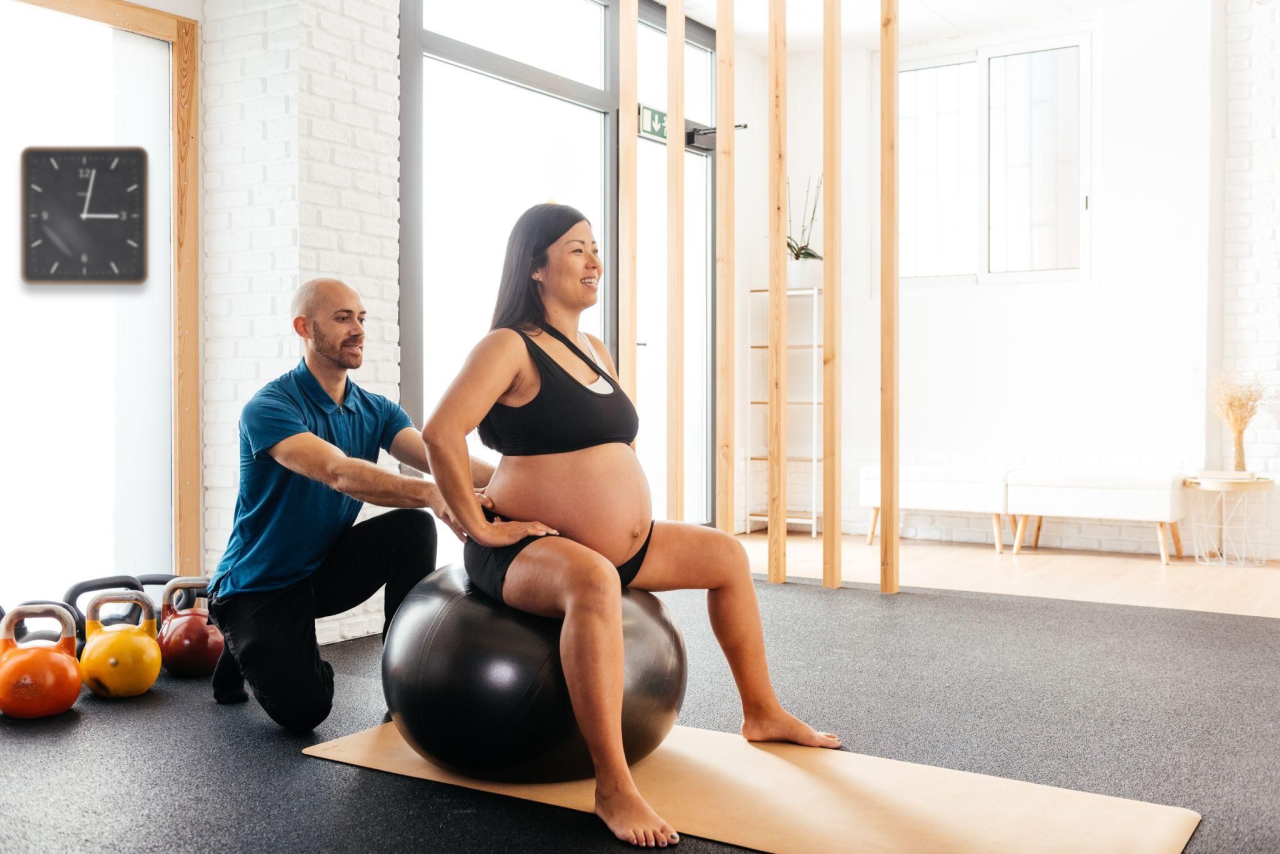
3:02
